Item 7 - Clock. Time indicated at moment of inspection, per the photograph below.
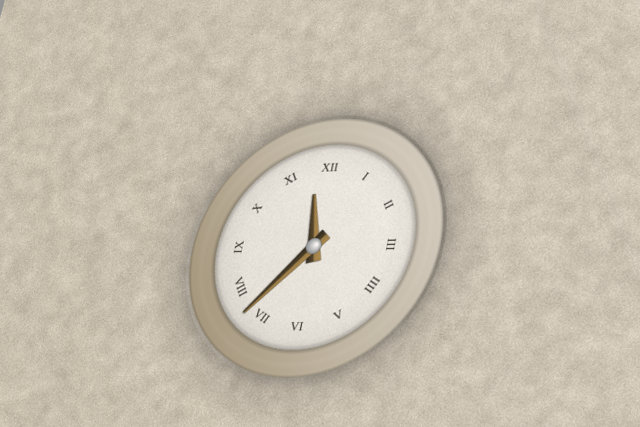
11:37
